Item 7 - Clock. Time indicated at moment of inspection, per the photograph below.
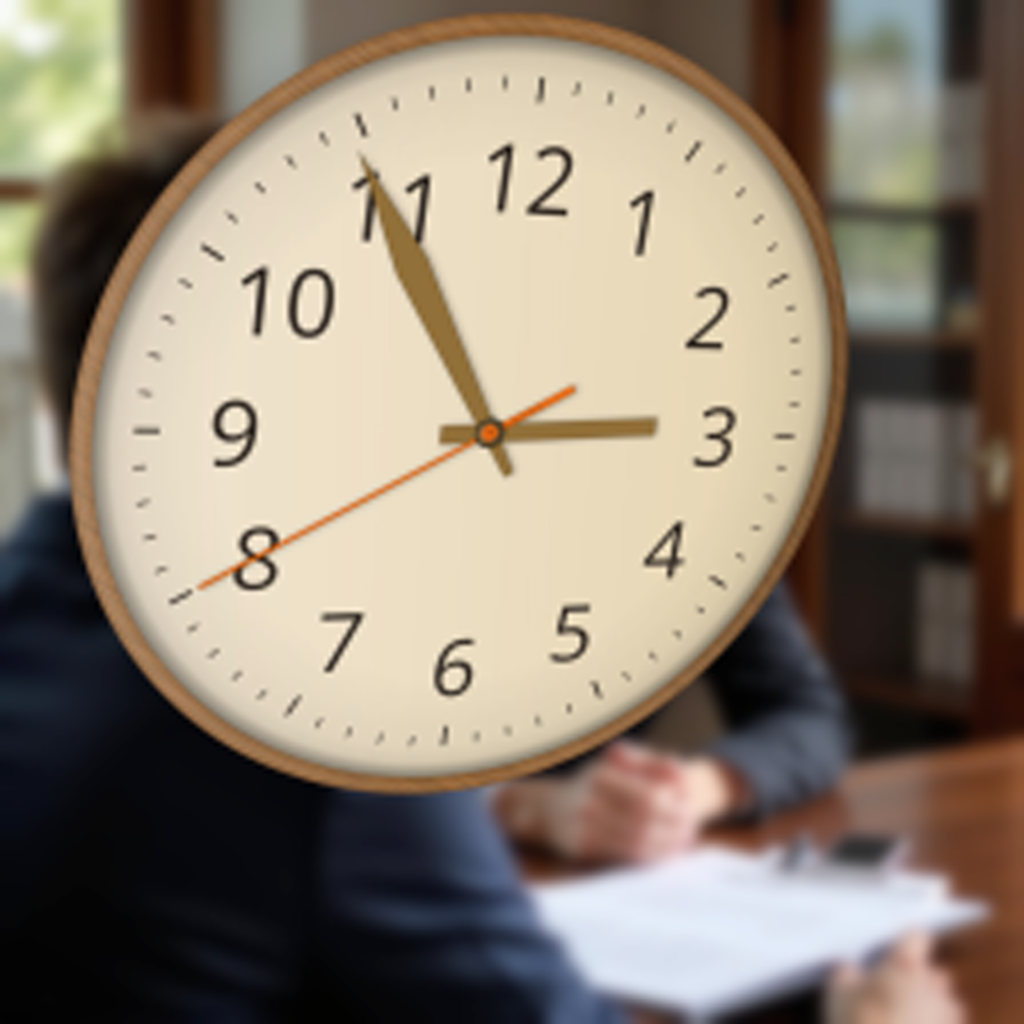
2:54:40
